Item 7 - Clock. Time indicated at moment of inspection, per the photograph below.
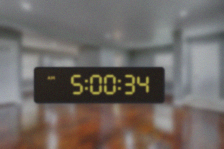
5:00:34
